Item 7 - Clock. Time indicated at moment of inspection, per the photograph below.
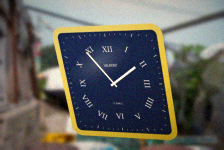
1:54
